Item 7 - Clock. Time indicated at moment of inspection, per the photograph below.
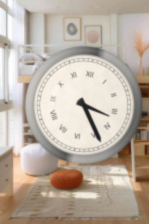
3:24
